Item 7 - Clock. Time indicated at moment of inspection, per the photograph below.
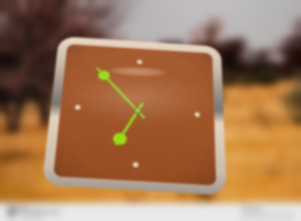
6:53
